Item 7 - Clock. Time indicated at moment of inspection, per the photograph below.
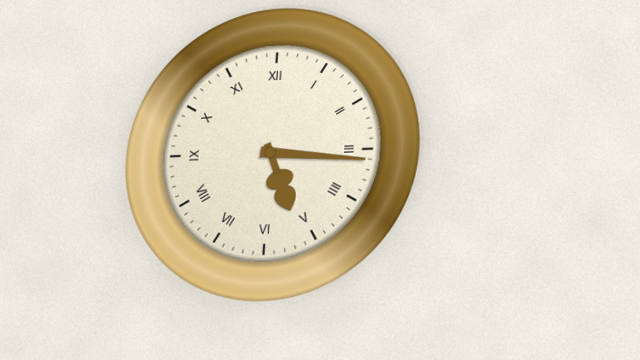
5:16
